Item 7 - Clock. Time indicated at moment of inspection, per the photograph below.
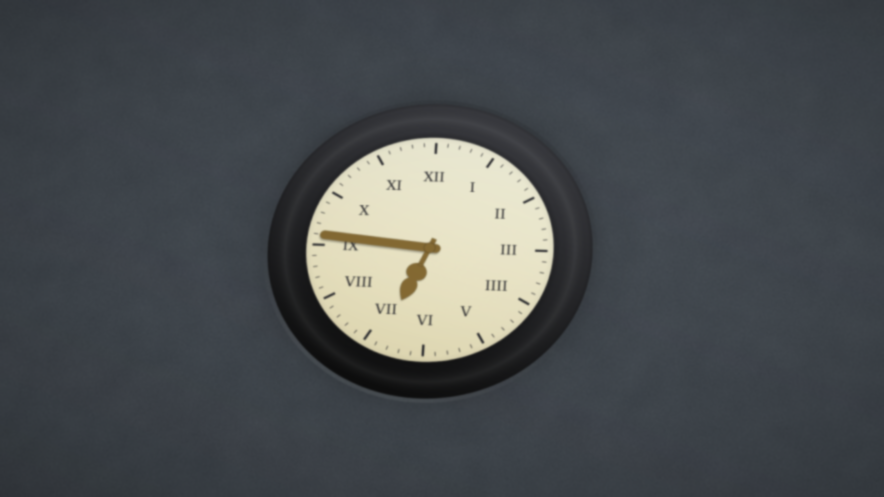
6:46
